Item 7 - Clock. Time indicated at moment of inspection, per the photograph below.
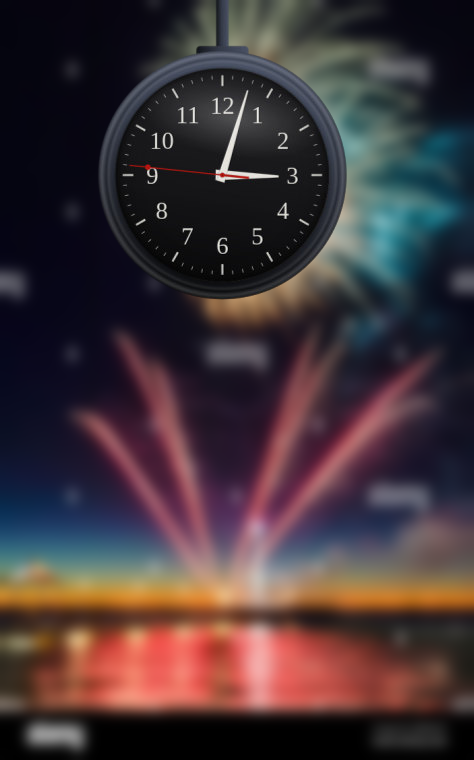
3:02:46
